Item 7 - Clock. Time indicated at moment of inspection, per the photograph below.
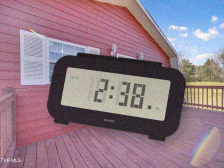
2:38
